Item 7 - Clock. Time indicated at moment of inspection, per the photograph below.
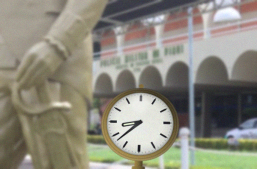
8:38
